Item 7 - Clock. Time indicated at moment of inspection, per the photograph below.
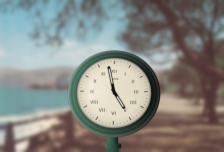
4:58
